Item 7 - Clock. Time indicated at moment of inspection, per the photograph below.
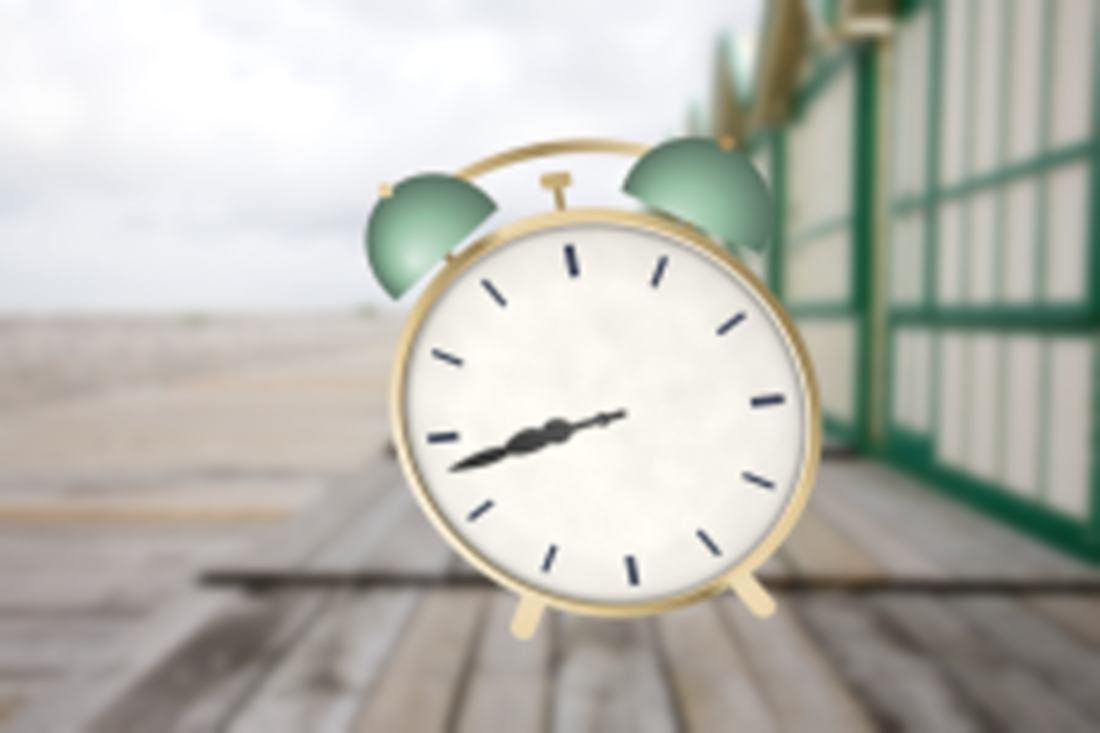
8:43
